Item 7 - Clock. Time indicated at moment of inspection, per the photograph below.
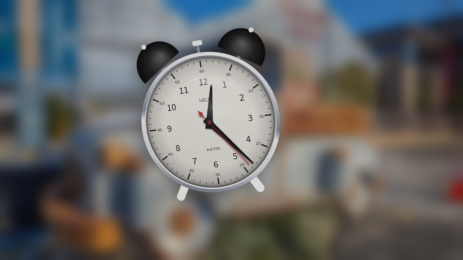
12:23:24
